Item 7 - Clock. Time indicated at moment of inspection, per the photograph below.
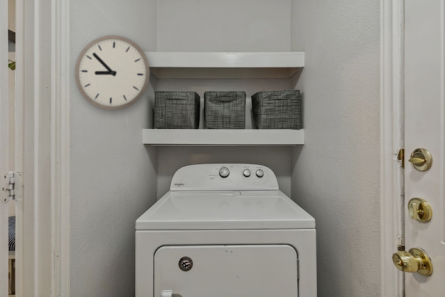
8:52
